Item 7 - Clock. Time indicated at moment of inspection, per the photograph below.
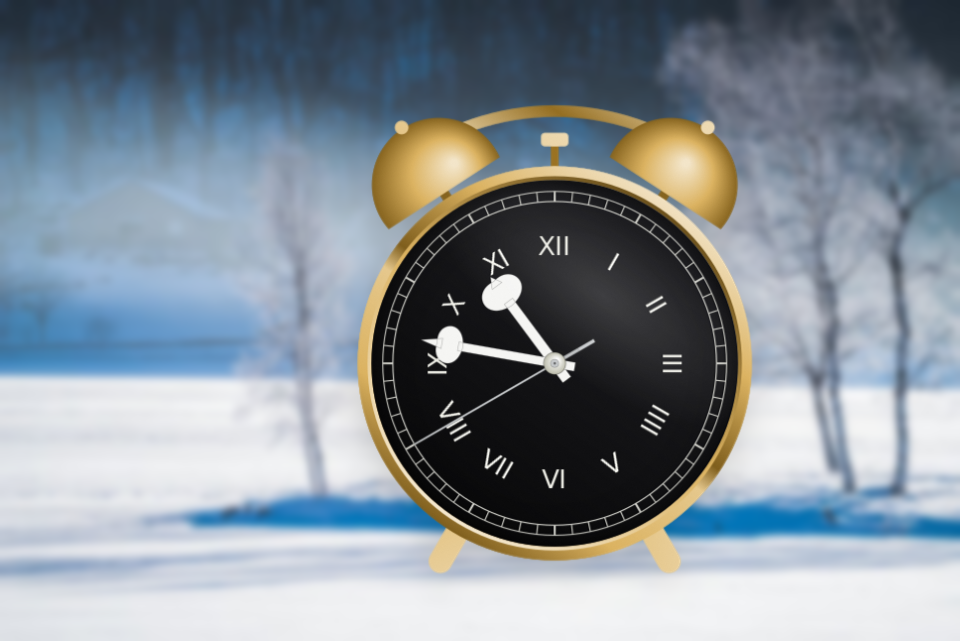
10:46:40
